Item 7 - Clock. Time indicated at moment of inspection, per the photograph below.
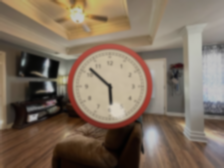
5:52
